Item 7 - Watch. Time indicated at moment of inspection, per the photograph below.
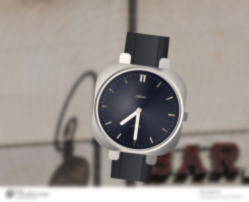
7:30
